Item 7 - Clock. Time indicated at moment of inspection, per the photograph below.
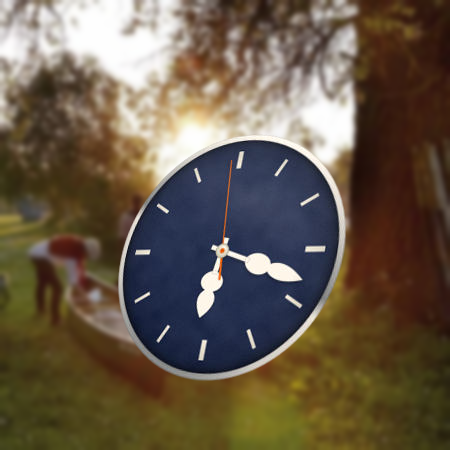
6:17:59
